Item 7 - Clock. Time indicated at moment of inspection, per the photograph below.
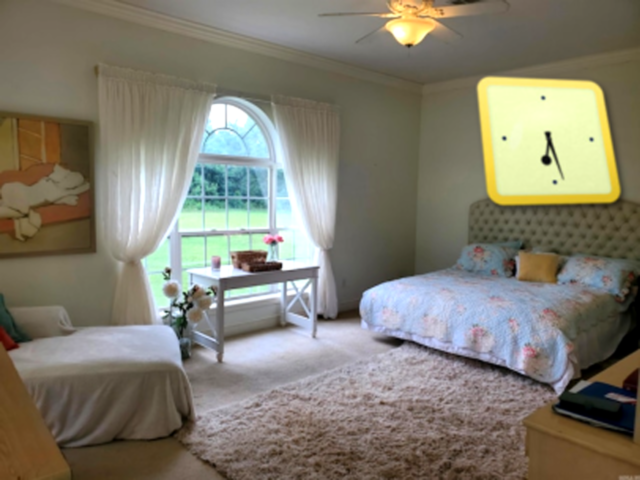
6:28
